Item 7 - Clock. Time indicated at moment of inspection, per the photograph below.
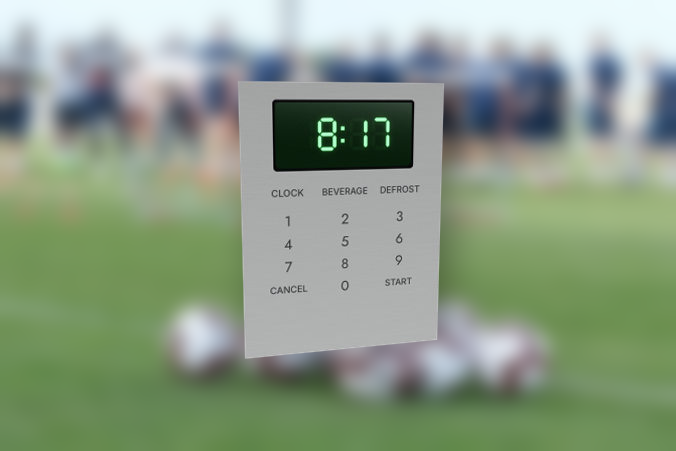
8:17
